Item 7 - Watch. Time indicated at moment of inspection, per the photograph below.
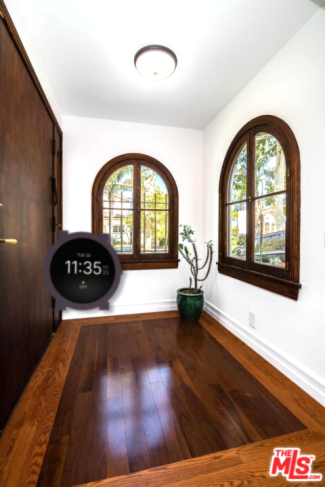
11:35
